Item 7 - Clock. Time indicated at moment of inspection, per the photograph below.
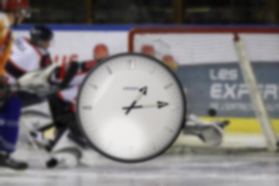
1:14
